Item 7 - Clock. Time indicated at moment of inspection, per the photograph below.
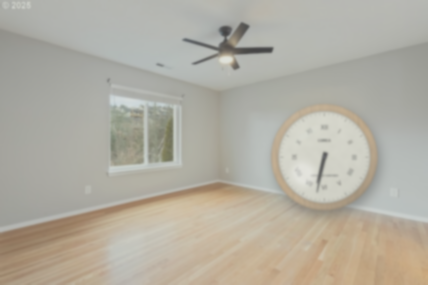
6:32
